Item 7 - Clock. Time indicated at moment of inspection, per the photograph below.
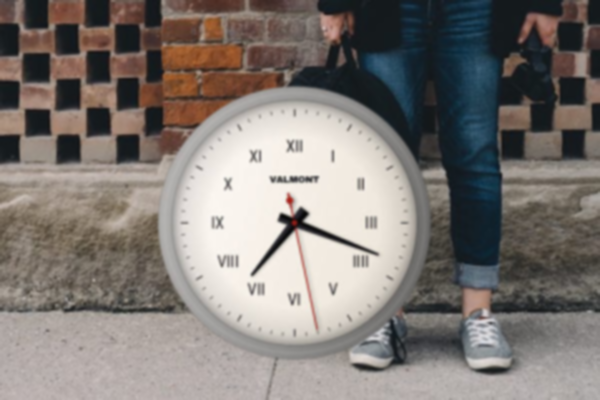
7:18:28
